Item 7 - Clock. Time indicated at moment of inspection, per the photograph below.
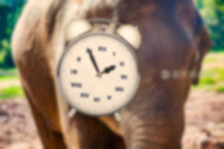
1:55
